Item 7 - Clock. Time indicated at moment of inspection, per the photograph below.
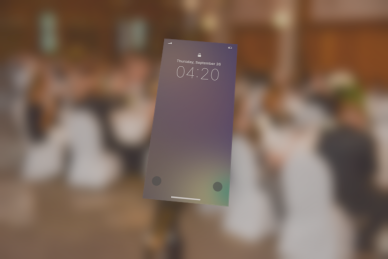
4:20
